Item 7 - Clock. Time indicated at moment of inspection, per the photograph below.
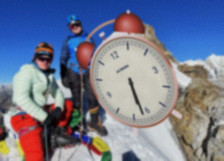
6:32
